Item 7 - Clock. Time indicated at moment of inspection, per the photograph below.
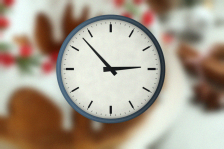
2:53
